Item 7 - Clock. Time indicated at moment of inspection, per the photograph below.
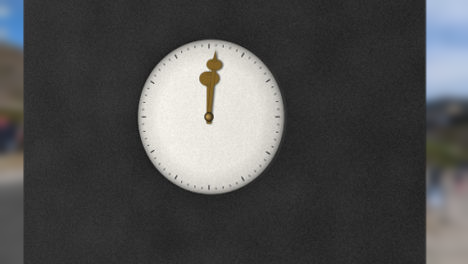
12:01
